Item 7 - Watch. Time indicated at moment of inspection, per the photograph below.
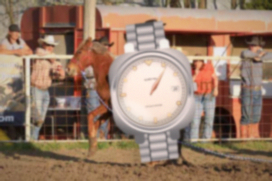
1:06
